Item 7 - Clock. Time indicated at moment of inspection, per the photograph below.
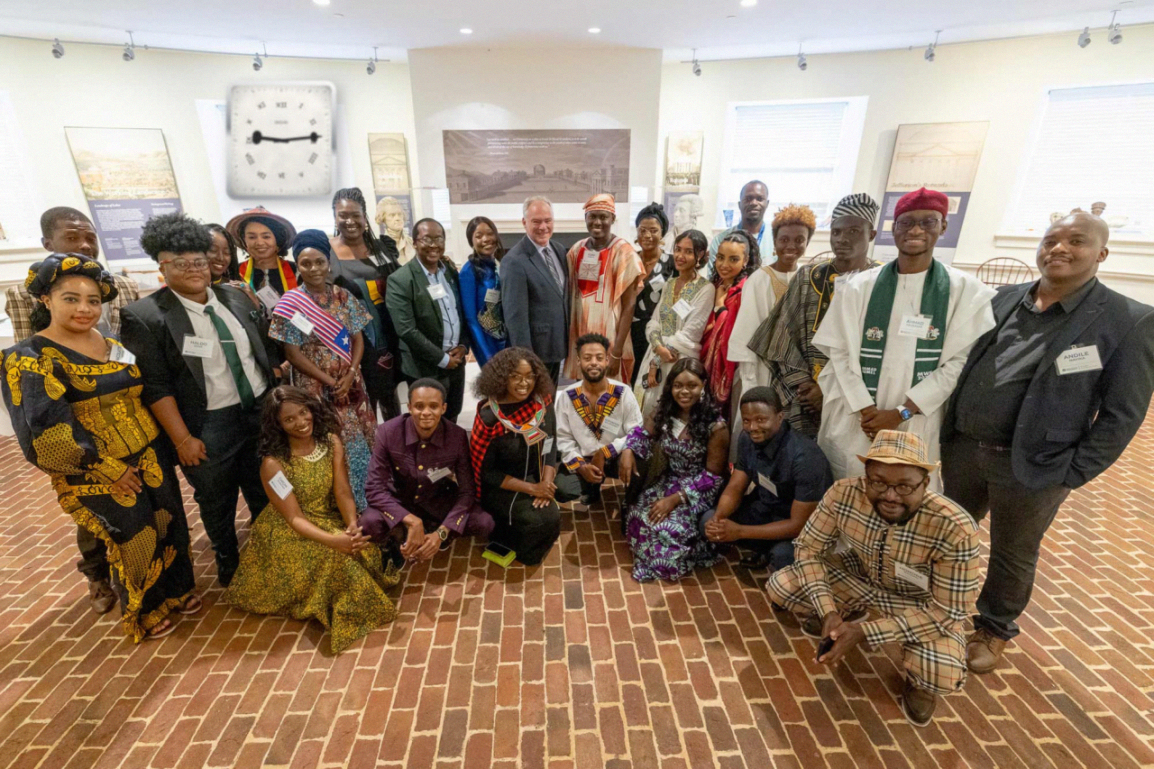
9:14
